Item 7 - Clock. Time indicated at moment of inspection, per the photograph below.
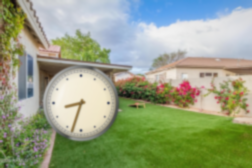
8:33
